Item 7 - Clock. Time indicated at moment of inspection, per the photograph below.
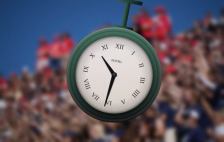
10:31
